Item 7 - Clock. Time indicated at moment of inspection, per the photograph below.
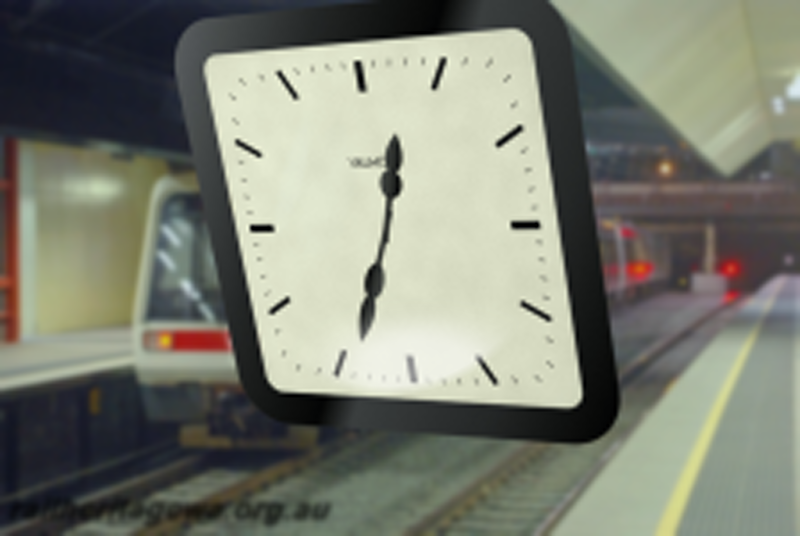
12:34
